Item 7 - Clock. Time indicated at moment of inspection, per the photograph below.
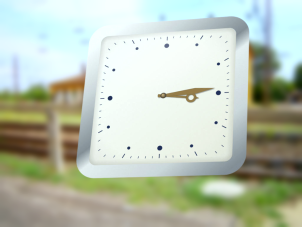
3:14
